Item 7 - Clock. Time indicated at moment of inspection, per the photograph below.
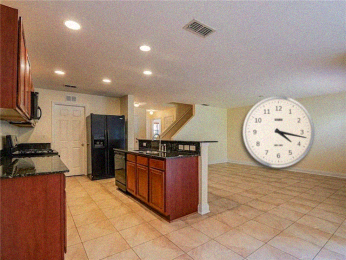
4:17
